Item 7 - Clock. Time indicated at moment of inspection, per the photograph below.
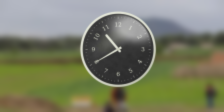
10:40
